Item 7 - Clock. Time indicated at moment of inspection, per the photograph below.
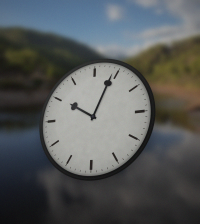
10:04
